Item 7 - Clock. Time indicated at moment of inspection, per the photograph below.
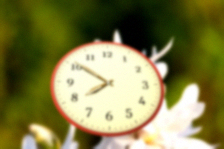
7:51
